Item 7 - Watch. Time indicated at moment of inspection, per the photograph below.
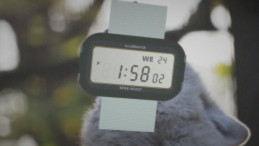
1:58:02
